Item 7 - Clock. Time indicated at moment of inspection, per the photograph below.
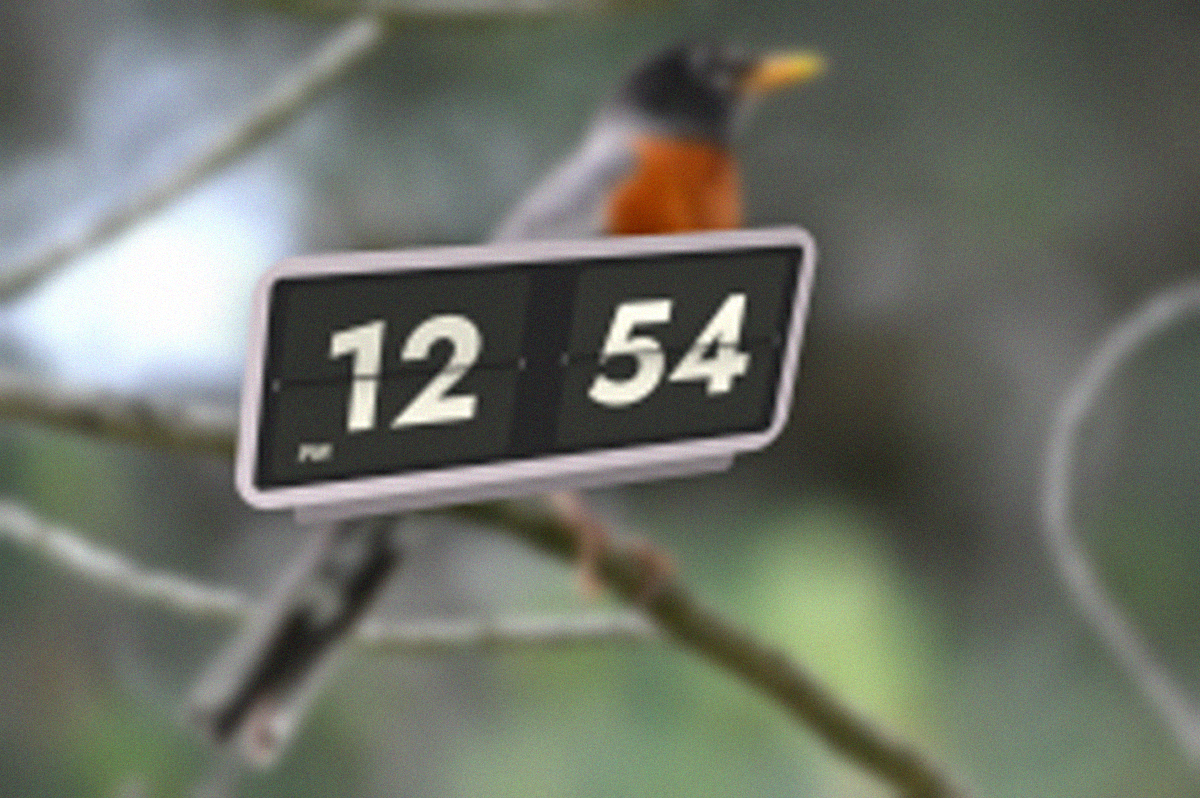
12:54
